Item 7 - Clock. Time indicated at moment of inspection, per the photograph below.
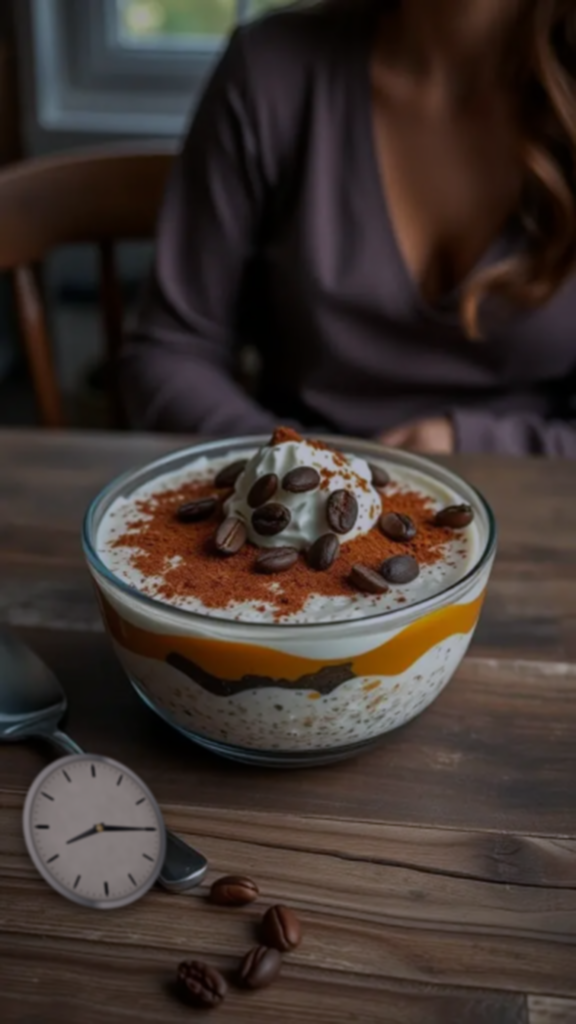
8:15
